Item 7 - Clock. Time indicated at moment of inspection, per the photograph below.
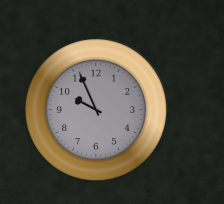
9:56
